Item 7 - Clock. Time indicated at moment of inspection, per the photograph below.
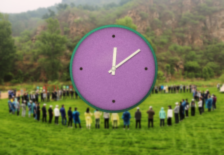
12:09
